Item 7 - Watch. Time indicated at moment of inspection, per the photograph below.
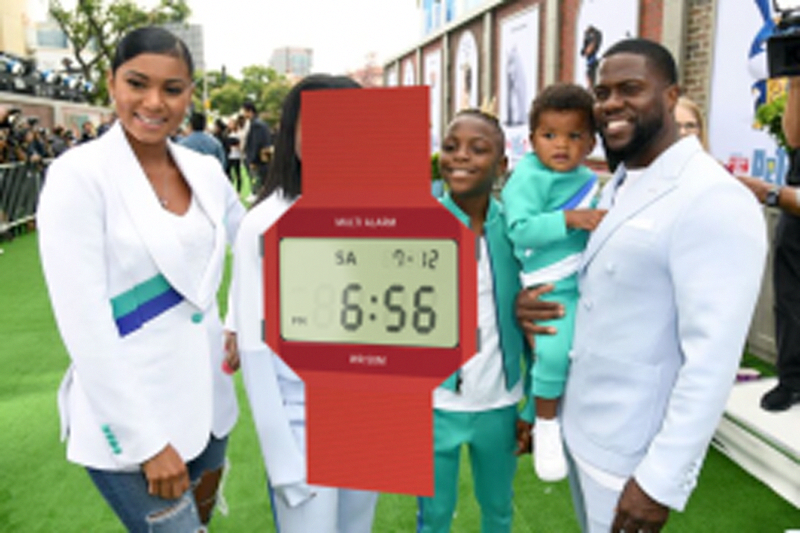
6:56
